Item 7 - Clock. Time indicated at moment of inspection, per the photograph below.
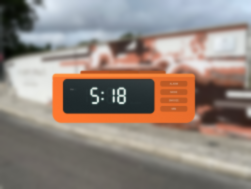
5:18
